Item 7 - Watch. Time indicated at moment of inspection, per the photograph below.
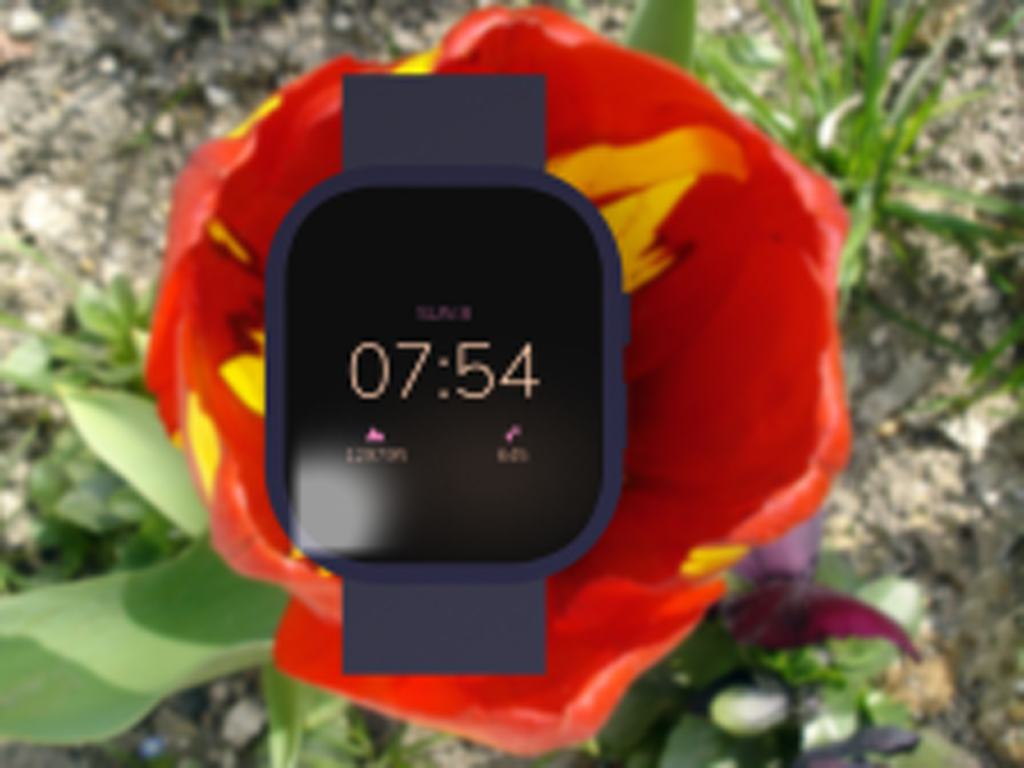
7:54
